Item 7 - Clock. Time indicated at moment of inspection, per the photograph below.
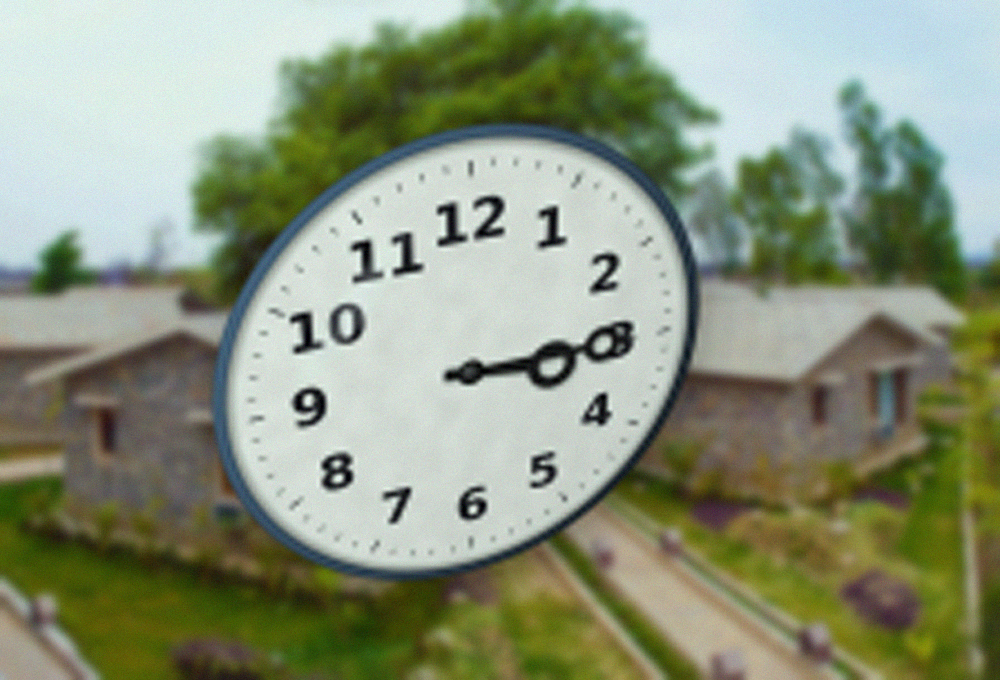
3:15
